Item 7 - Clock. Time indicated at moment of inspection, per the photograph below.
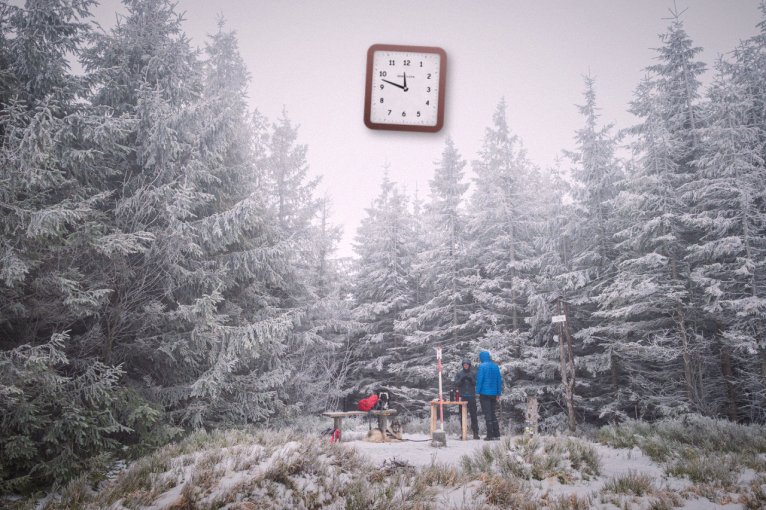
11:48
